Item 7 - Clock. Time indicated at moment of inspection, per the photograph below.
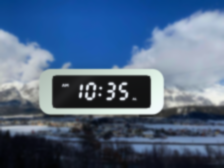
10:35
